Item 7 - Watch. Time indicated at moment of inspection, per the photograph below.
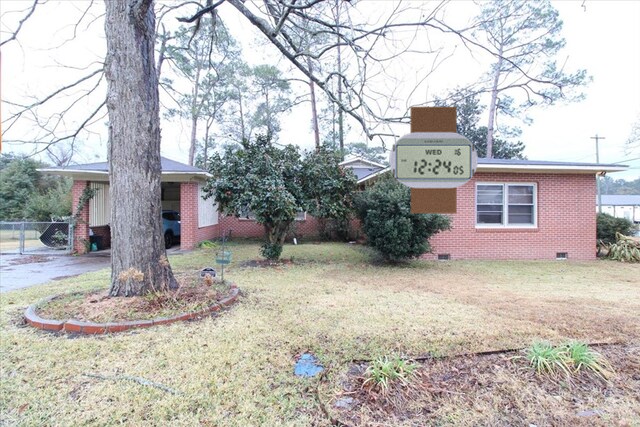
12:24:05
